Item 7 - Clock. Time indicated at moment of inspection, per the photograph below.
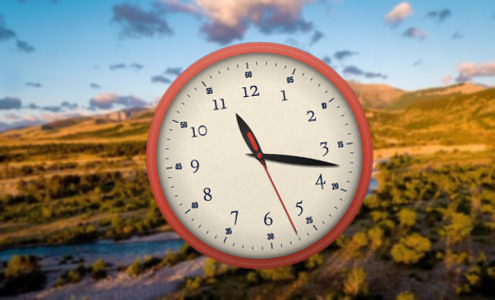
11:17:27
